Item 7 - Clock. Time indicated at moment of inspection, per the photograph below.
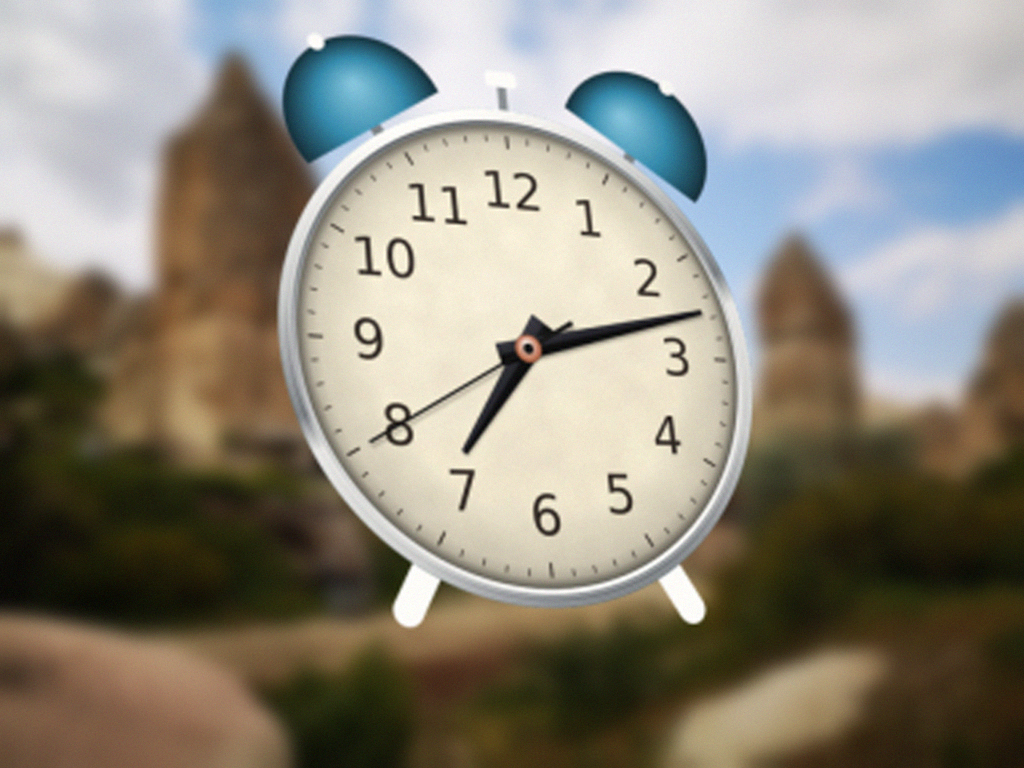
7:12:40
